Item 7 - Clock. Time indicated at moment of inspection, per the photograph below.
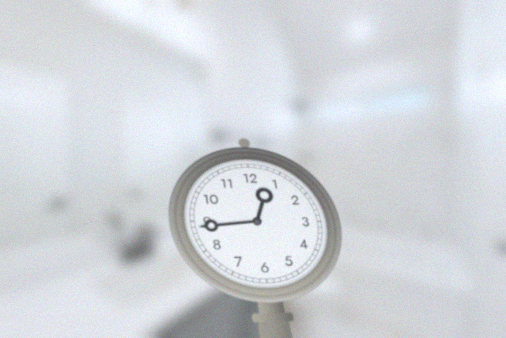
12:44
